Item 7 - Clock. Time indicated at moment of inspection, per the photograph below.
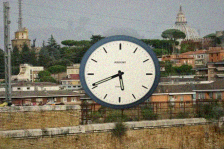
5:41
